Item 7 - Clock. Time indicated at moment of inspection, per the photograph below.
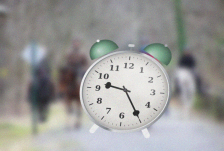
9:25
